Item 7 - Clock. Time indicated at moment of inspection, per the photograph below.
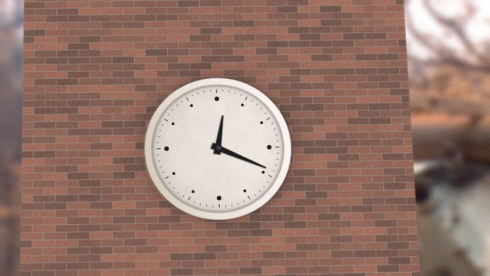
12:19
